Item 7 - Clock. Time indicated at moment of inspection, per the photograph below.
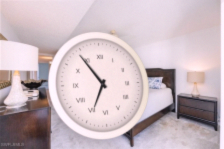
6:54
